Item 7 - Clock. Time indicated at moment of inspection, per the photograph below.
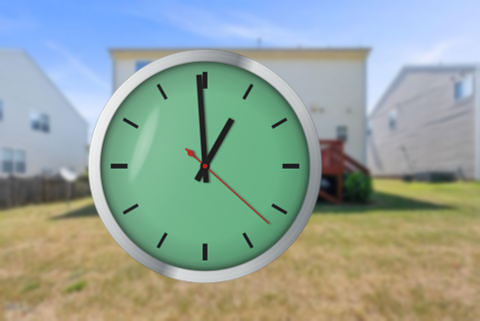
12:59:22
